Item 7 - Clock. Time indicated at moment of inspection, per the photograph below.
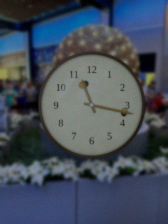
11:17
